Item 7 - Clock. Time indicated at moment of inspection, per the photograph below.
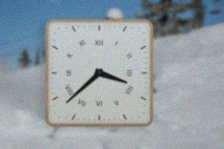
3:38
